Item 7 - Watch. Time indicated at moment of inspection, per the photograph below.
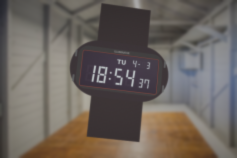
18:54:37
